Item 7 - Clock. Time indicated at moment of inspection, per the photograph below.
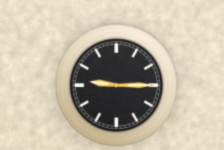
9:15
